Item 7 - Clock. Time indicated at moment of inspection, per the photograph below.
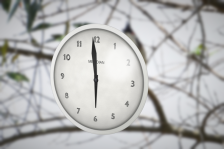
5:59
